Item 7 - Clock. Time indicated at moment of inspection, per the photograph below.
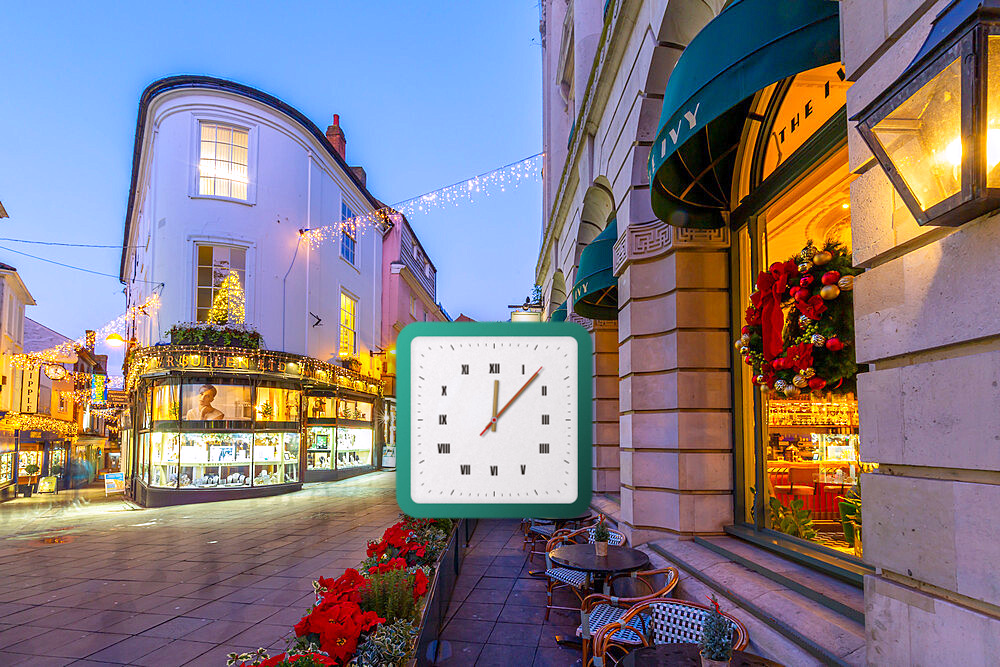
12:07:07
